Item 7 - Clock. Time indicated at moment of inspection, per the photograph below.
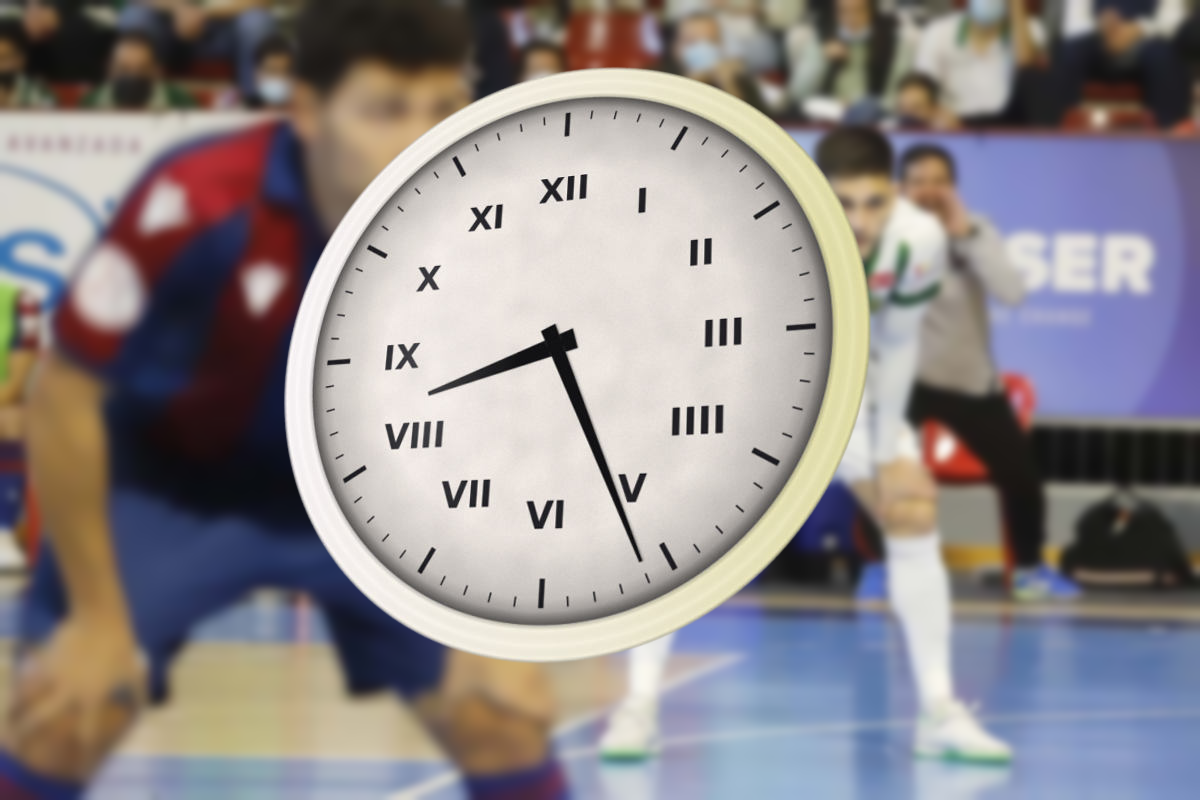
8:26
